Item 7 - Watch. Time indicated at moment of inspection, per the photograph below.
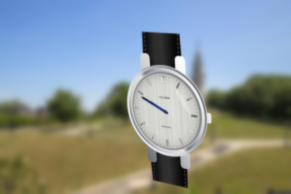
9:49
